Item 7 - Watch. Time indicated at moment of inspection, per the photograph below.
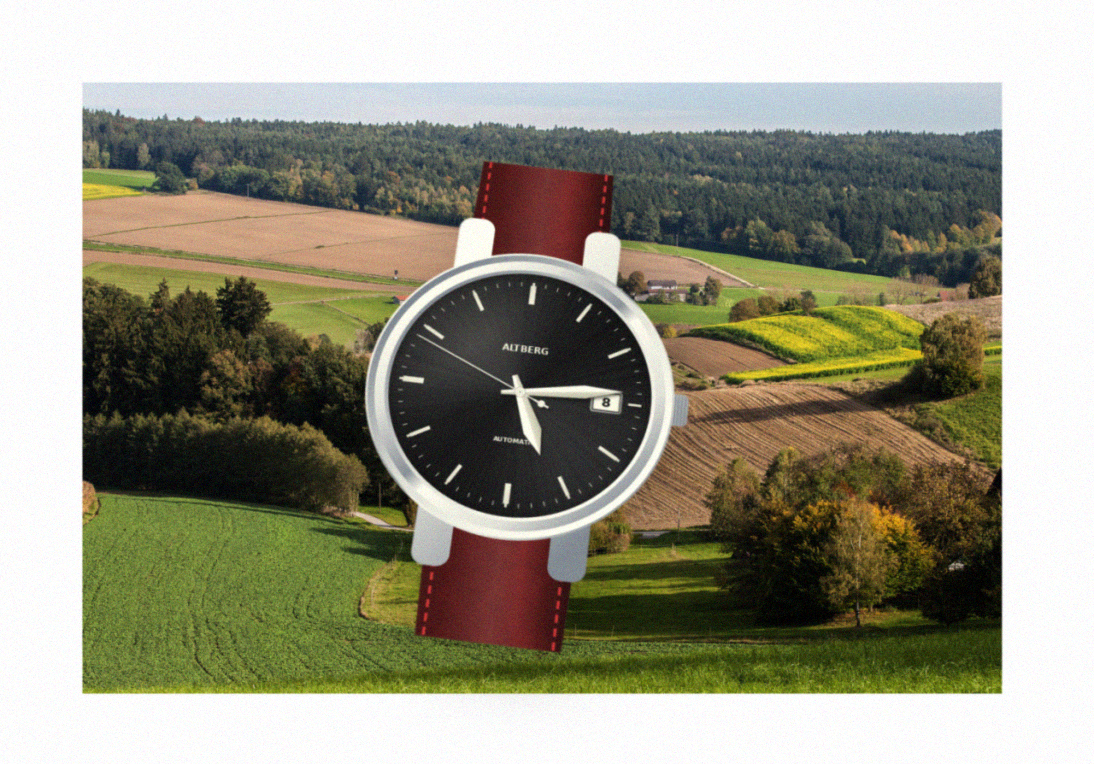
5:13:49
